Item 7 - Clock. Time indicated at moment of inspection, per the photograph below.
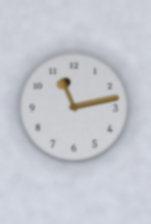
11:13
